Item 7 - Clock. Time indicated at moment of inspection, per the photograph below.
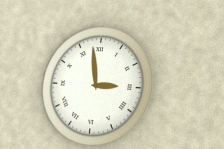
2:58
